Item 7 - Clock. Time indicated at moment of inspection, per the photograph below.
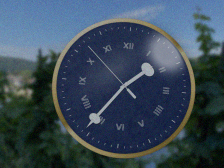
1:35:52
